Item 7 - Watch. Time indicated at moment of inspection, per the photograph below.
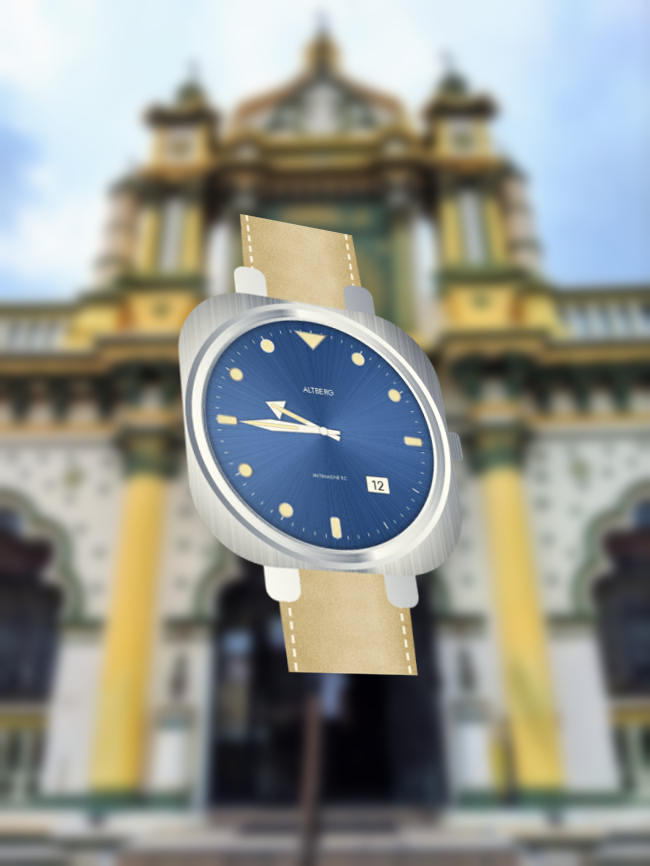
9:45
